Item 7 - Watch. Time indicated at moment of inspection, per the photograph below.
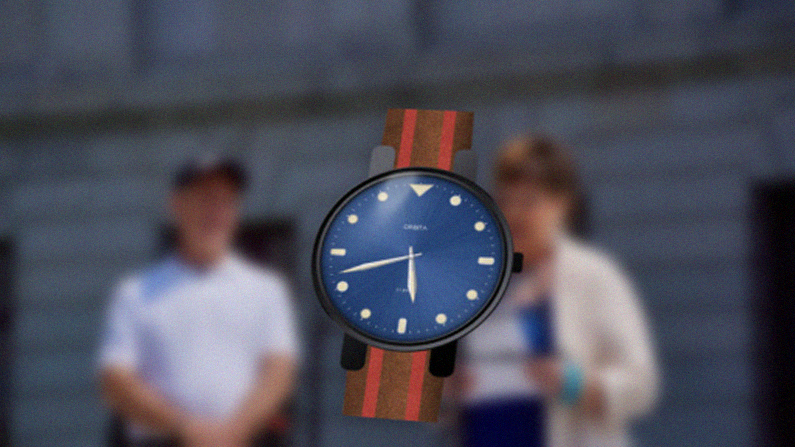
5:42
